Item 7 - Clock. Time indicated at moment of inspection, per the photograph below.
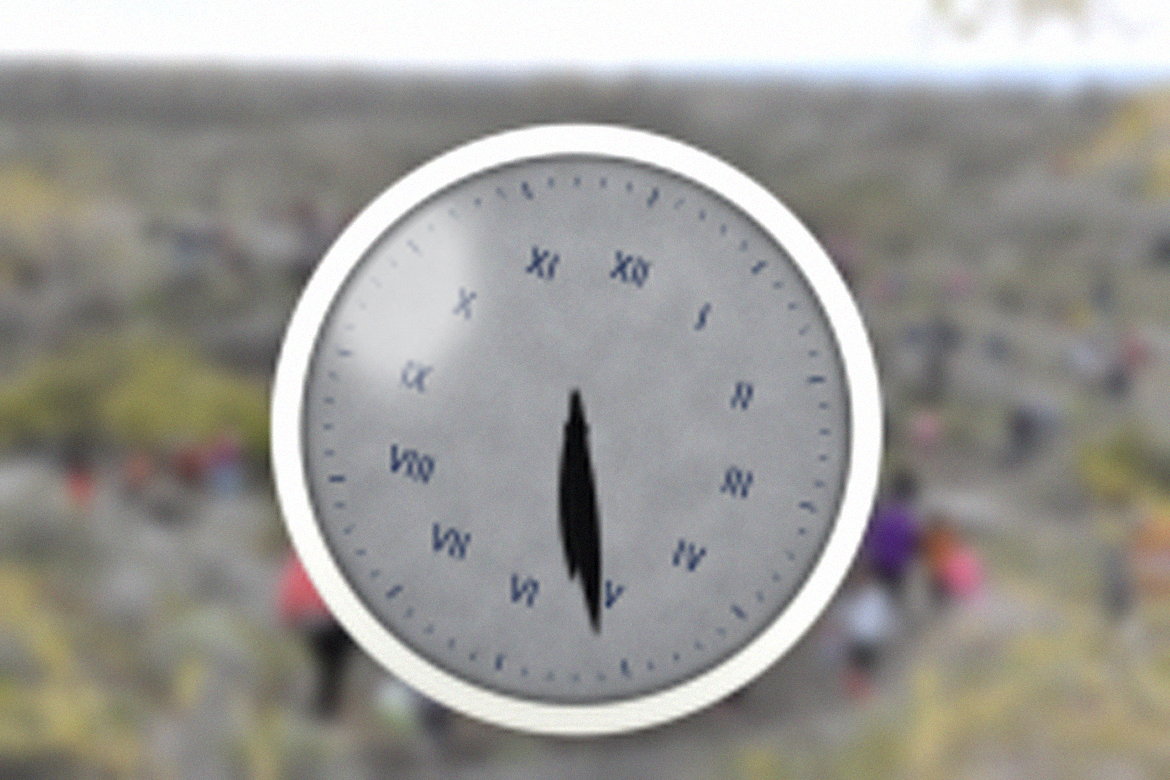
5:26
